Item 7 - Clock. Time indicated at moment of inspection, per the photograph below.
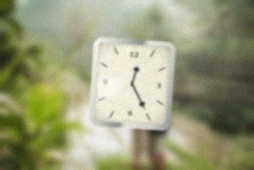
12:25
